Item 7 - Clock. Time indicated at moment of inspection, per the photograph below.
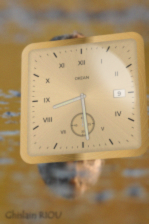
8:29
